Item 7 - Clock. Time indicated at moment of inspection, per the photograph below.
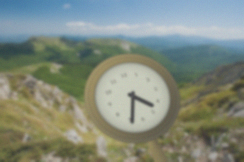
4:34
